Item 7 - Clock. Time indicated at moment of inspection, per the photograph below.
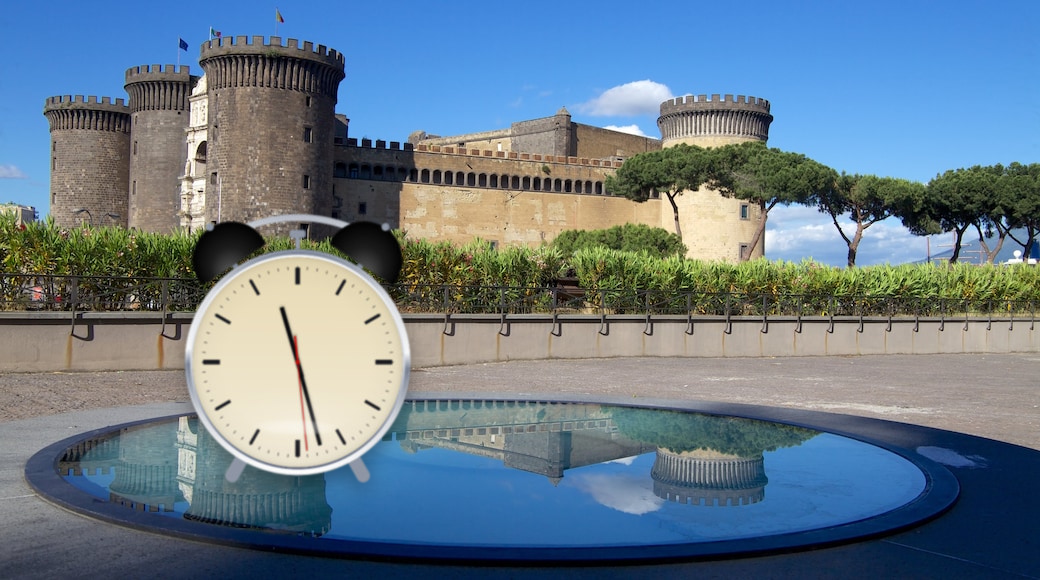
11:27:29
